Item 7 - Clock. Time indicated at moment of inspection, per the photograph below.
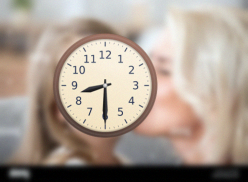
8:30
